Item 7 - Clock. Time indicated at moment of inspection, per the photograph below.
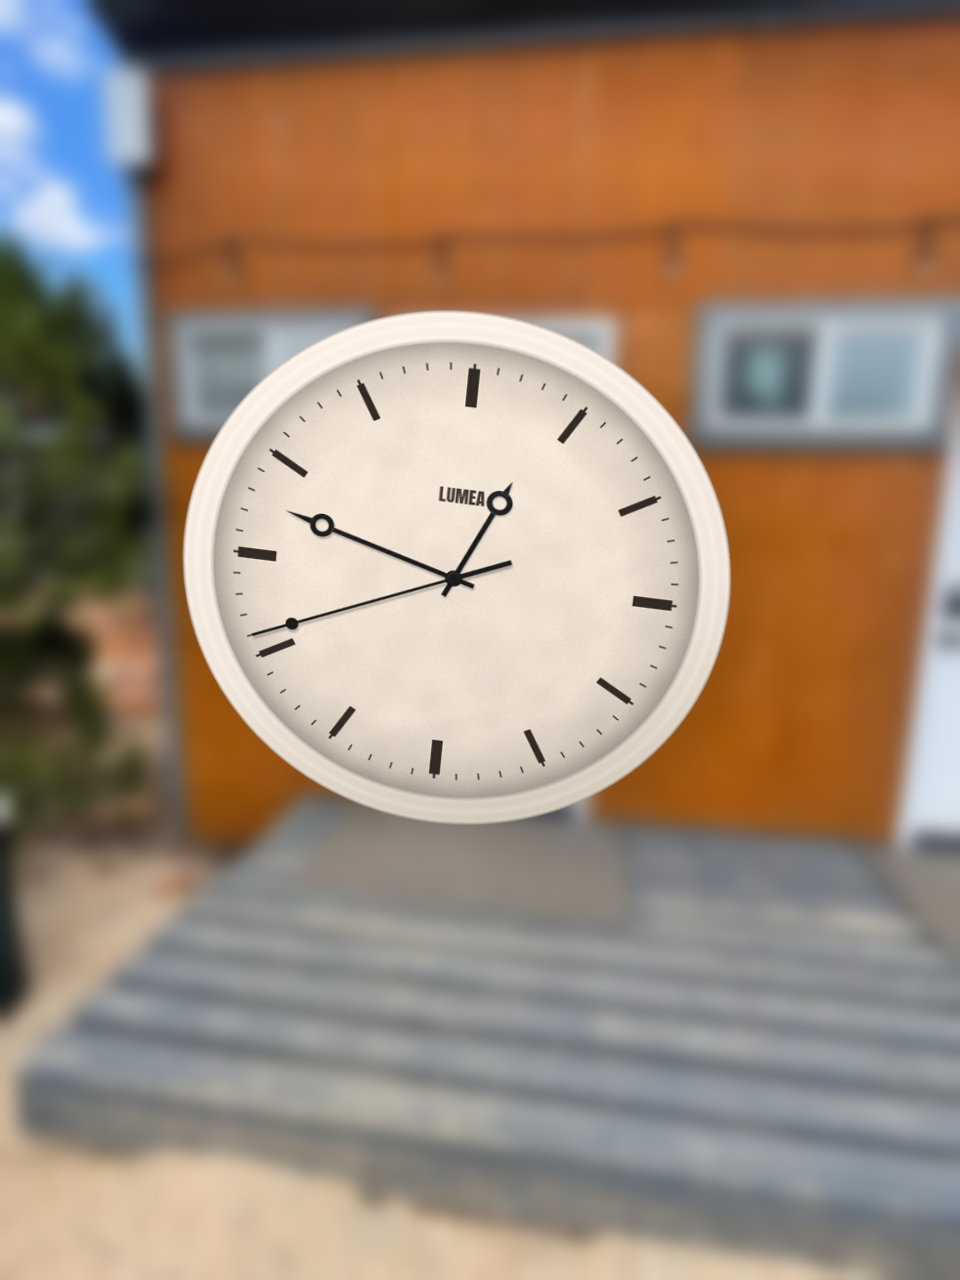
12:47:41
